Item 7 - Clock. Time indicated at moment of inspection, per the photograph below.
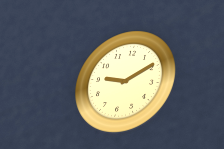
9:09
